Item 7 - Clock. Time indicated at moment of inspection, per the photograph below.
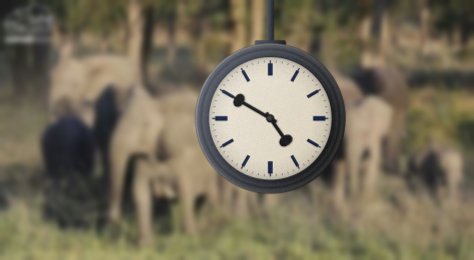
4:50
